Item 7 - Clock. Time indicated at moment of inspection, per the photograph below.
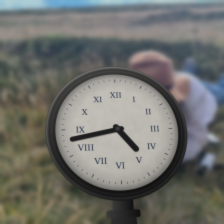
4:43
